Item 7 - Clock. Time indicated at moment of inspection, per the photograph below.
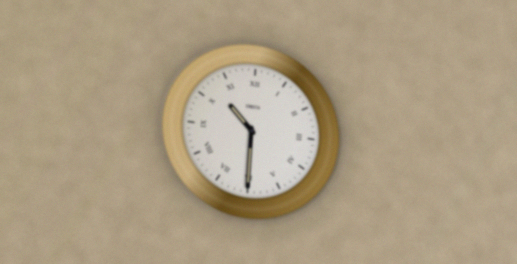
10:30
